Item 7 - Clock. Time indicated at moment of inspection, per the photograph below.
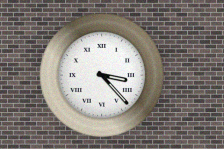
3:23
